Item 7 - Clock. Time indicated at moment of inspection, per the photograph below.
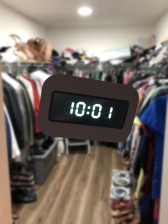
10:01
